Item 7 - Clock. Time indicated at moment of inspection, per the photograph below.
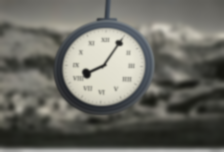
8:05
